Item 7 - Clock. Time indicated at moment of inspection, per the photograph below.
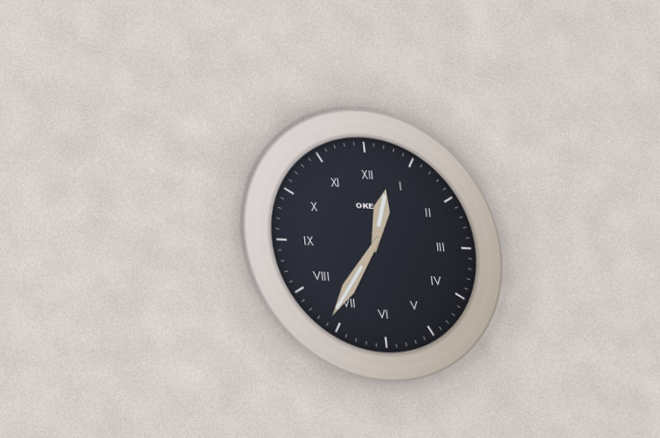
12:36
